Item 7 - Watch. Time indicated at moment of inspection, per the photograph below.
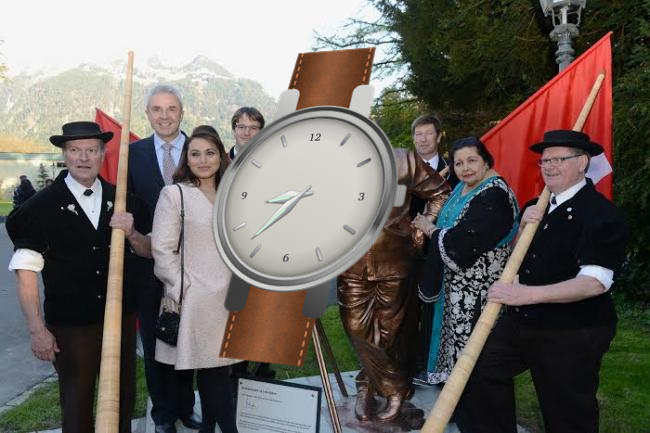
8:37
